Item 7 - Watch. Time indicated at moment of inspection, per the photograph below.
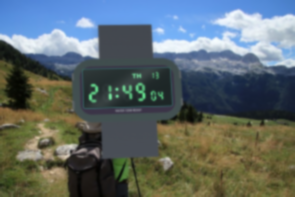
21:49
